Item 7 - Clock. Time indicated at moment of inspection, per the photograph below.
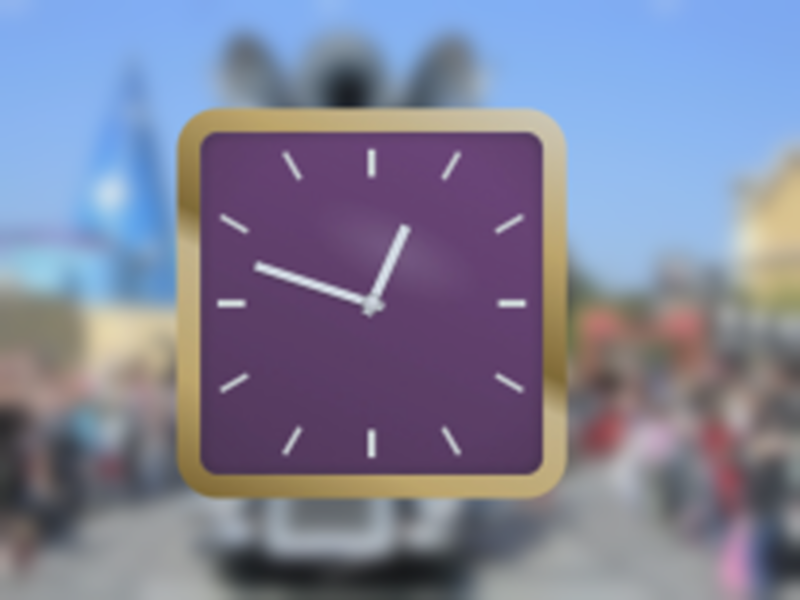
12:48
